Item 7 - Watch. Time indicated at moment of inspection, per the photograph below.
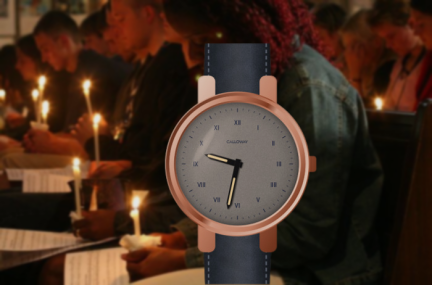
9:32
